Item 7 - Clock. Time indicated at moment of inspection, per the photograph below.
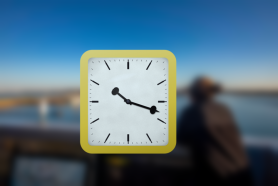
10:18
